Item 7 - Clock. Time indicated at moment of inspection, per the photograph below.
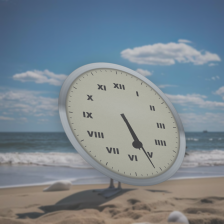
5:26
